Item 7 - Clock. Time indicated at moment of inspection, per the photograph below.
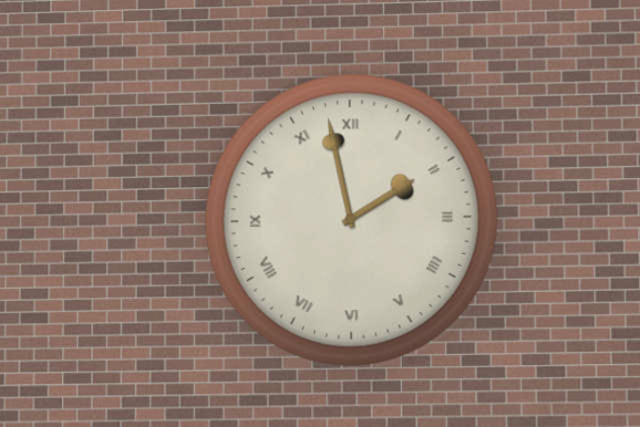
1:58
